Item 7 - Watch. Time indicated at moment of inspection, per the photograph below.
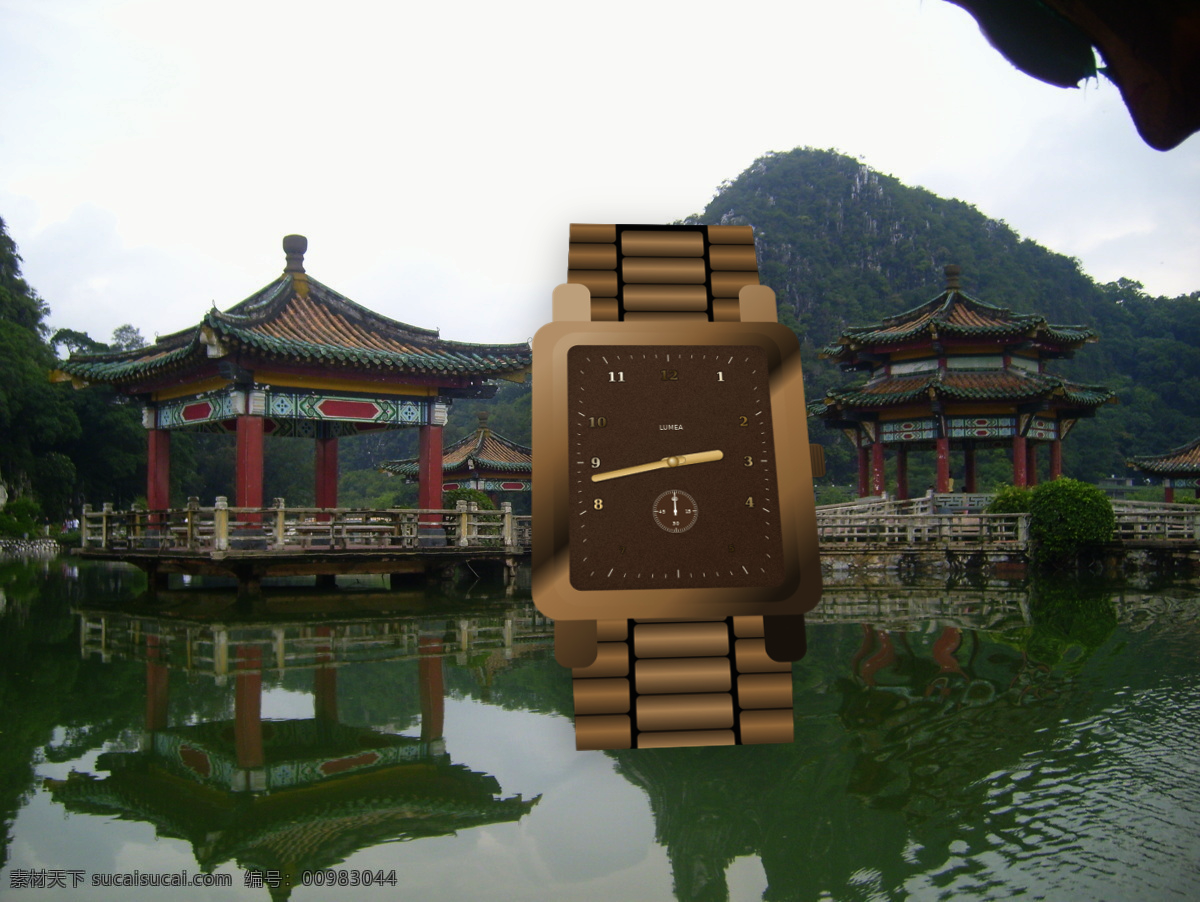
2:43
